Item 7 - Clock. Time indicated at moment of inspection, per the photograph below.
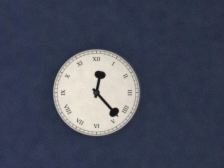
12:23
